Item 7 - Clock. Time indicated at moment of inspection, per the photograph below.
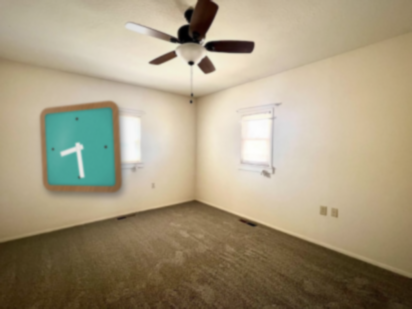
8:29
